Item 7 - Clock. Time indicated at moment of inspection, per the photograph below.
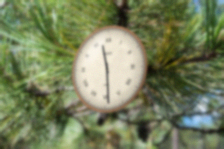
11:29
